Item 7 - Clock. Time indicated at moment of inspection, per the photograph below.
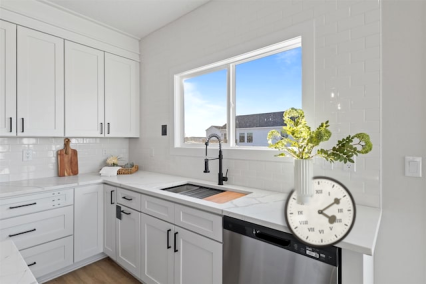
4:10
